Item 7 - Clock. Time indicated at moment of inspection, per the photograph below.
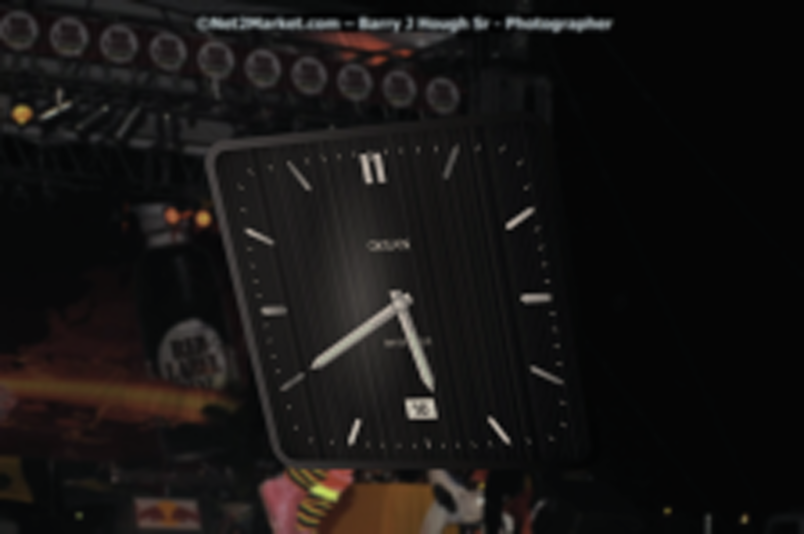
5:40
